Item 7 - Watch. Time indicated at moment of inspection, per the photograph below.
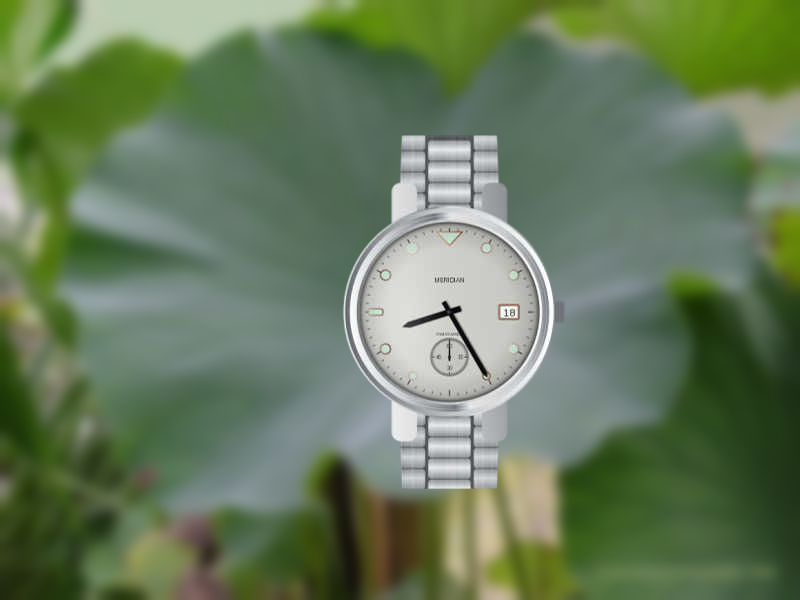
8:25
